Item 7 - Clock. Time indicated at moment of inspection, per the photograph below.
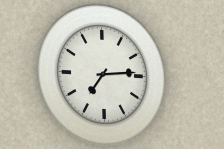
7:14
